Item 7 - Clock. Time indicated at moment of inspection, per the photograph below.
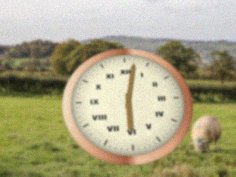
6:02
